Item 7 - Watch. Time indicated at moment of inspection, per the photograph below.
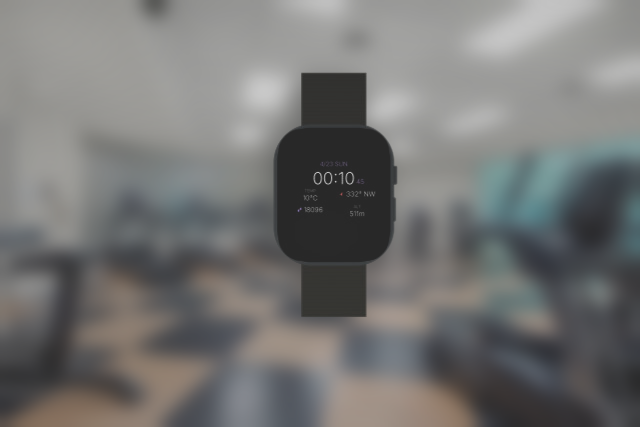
0:10
